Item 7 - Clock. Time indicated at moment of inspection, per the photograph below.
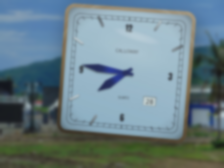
7:46
